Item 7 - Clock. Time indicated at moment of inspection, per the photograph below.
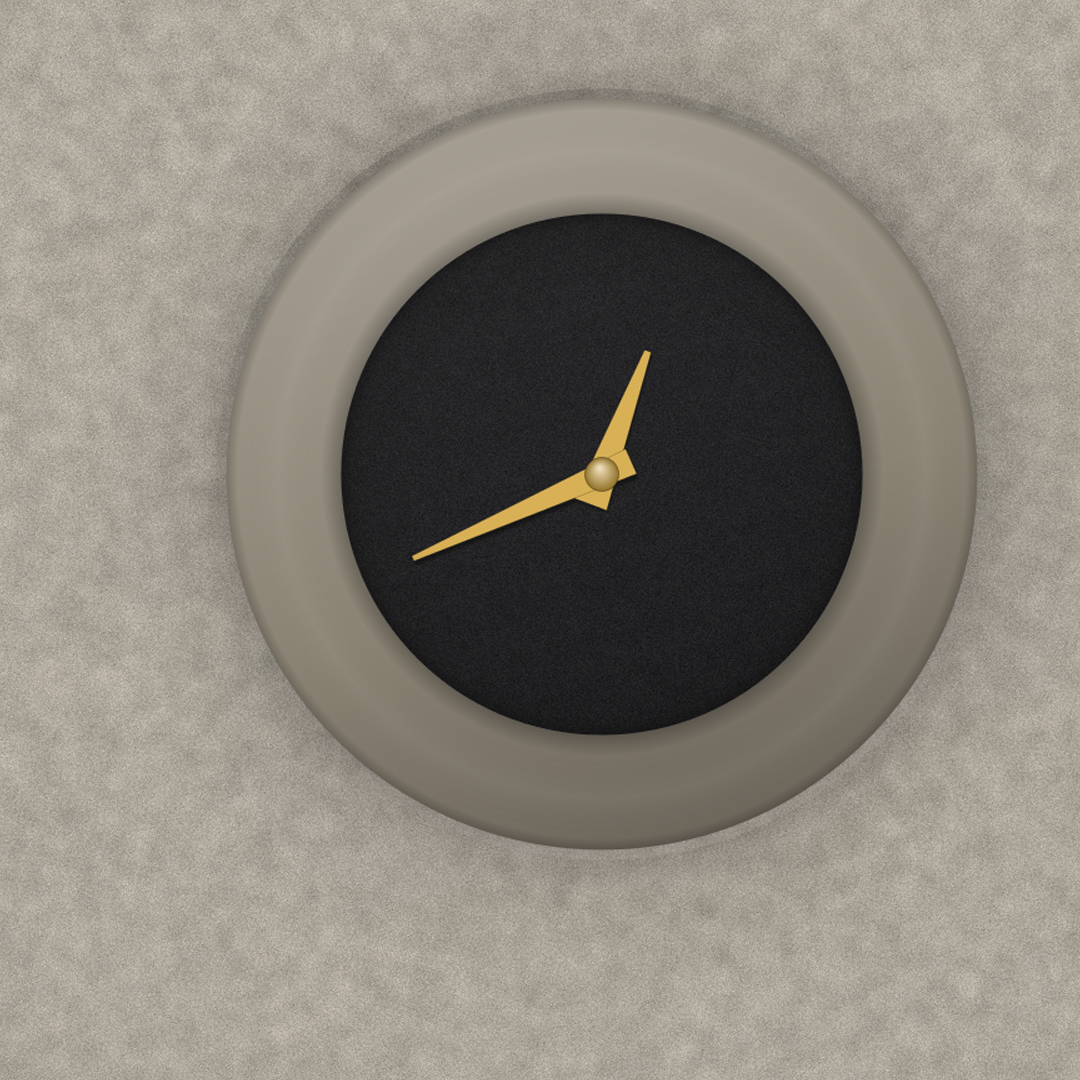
12:41
